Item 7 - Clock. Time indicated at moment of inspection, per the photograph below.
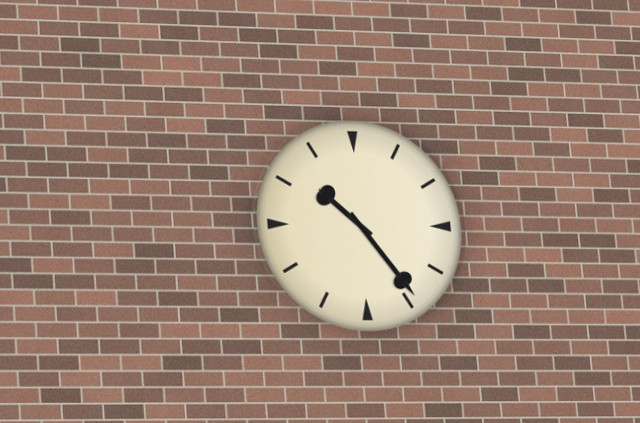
10:24
